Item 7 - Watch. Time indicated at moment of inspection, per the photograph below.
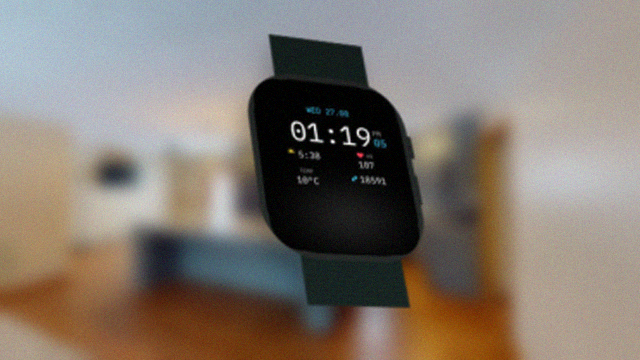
1:19
